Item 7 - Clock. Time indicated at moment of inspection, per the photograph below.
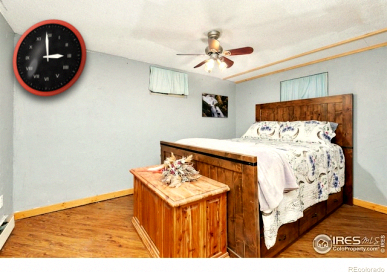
2:59
